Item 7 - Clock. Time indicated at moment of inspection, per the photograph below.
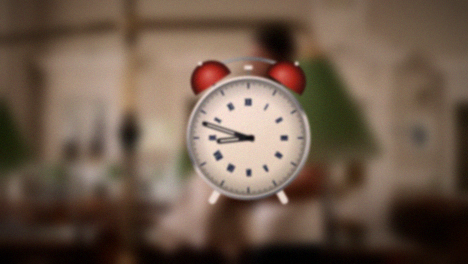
8:48
